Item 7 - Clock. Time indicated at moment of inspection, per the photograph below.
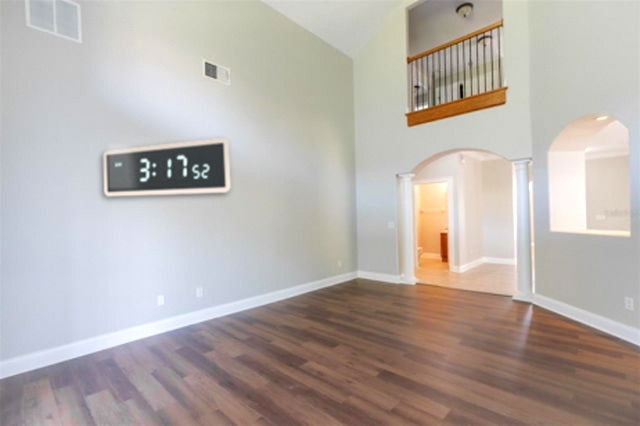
3:17:52
